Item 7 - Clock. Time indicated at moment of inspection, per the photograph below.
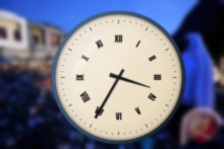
3:35
